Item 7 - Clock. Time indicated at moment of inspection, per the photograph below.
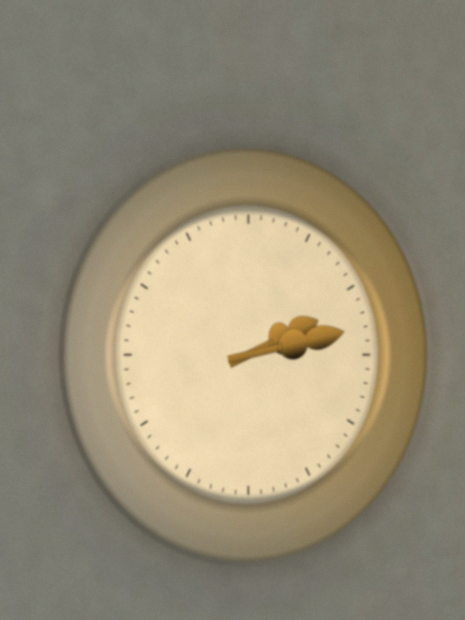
2:13
